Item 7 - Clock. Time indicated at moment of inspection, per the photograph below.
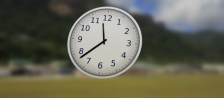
11:38
